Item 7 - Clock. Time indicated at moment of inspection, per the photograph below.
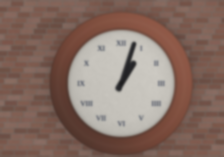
1:03
